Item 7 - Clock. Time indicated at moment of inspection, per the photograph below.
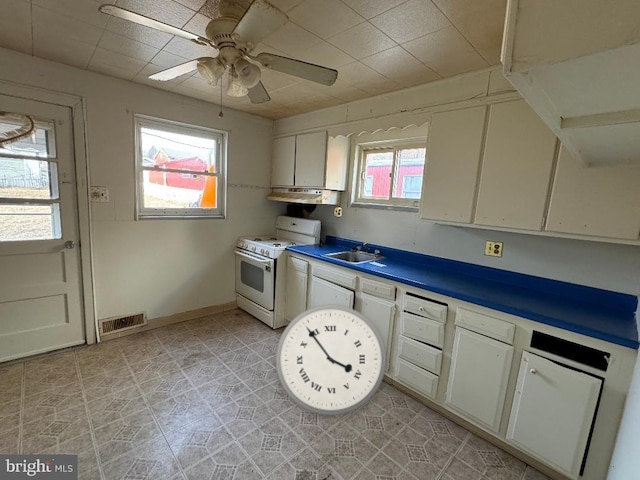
3:54
